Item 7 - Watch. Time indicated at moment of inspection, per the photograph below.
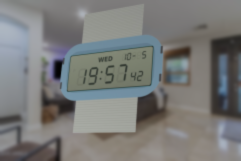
19:57
